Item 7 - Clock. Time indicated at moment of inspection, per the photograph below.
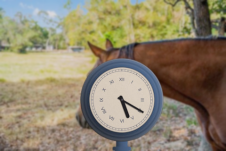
5:20
